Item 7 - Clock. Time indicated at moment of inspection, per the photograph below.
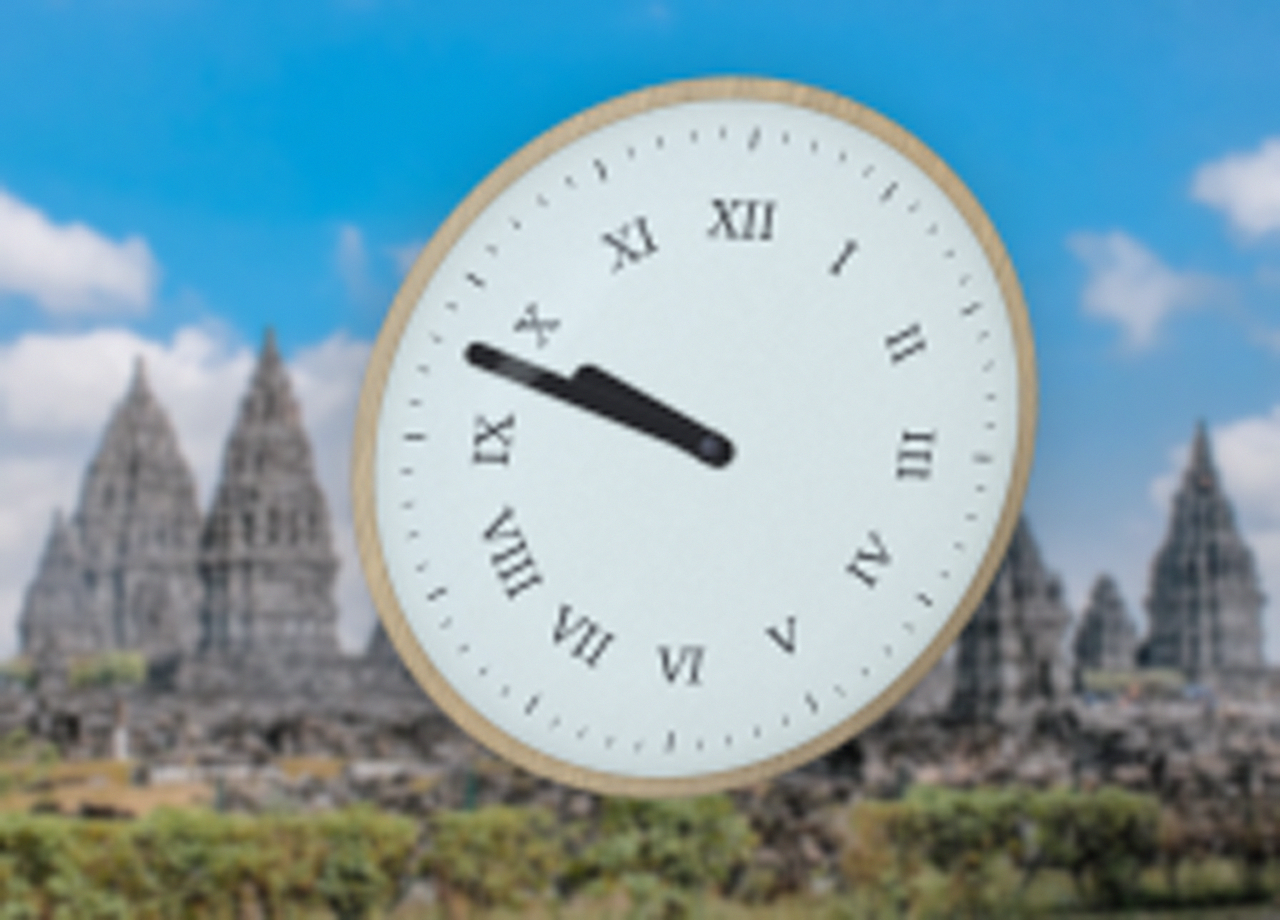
9:48
